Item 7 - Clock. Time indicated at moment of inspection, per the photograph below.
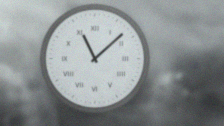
11:08
